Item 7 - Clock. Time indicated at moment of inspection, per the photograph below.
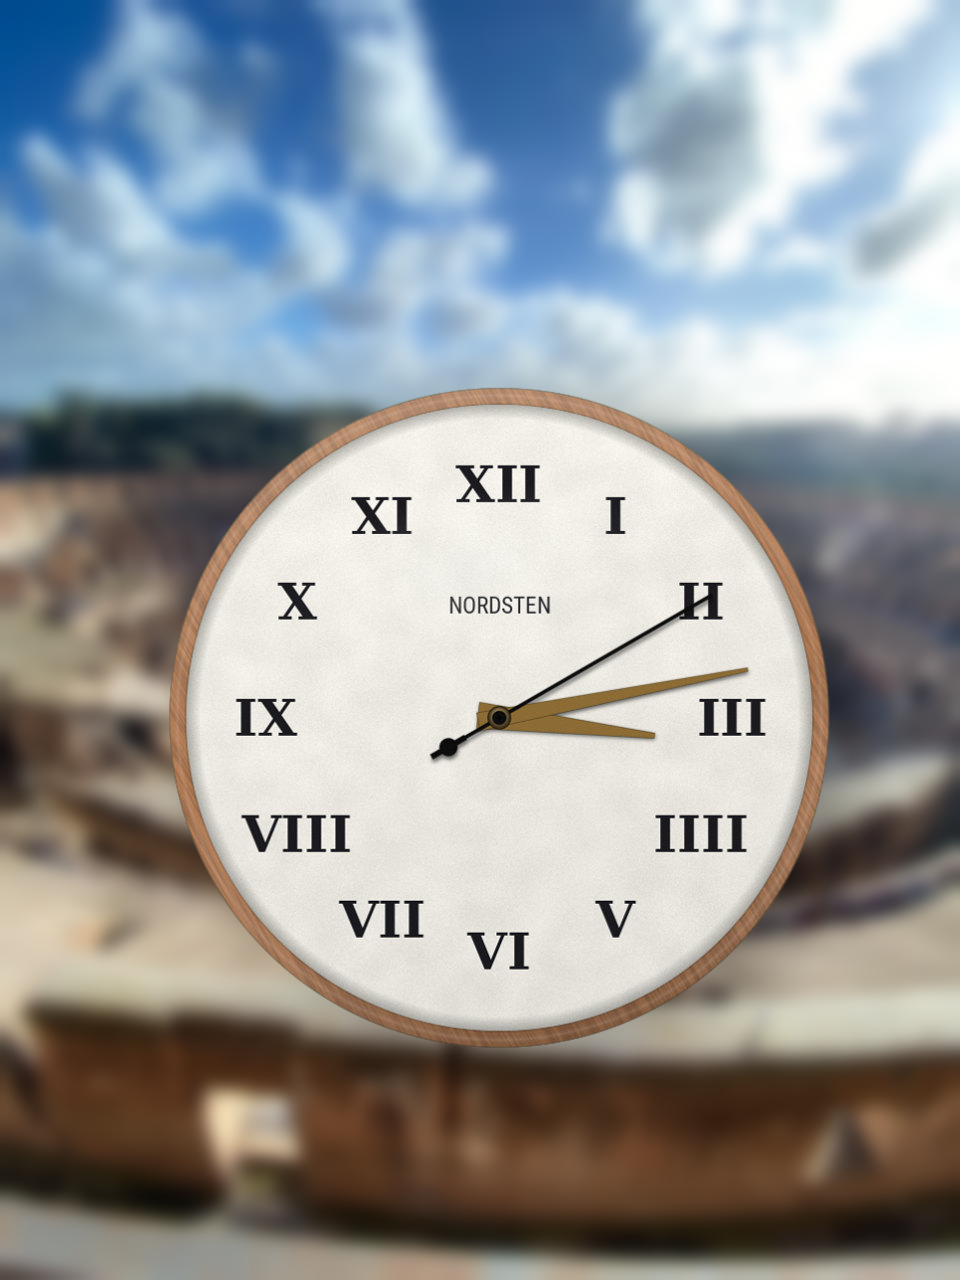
3:13:10
